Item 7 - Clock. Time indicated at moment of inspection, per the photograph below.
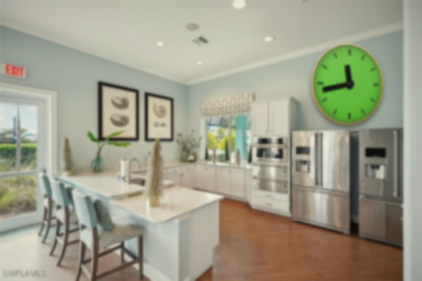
11:43
